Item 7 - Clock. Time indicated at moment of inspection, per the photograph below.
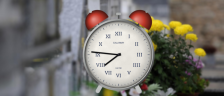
7:46
